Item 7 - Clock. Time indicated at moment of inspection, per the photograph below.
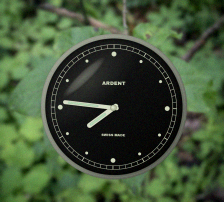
7:46
